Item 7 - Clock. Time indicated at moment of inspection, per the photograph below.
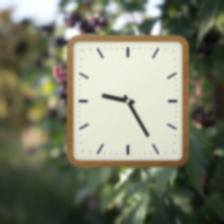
9:25
